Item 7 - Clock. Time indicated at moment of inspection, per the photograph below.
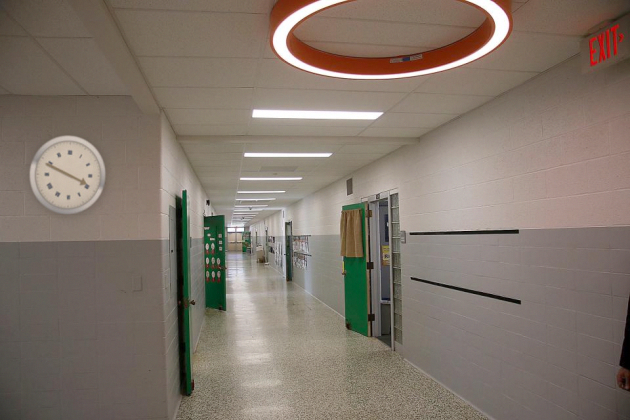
3:49
